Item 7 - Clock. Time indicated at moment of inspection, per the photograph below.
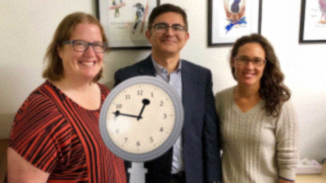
12:47
